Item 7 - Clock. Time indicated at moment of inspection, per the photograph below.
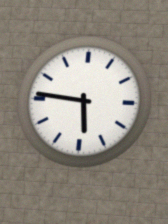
5:46
